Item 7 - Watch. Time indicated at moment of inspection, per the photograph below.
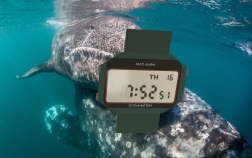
7:52:51
